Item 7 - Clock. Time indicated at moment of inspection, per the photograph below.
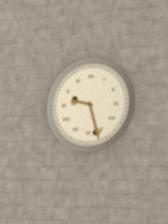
9:27
